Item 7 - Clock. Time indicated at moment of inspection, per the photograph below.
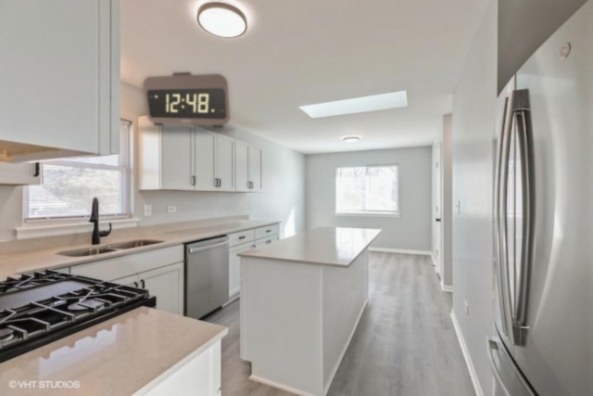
12:48
